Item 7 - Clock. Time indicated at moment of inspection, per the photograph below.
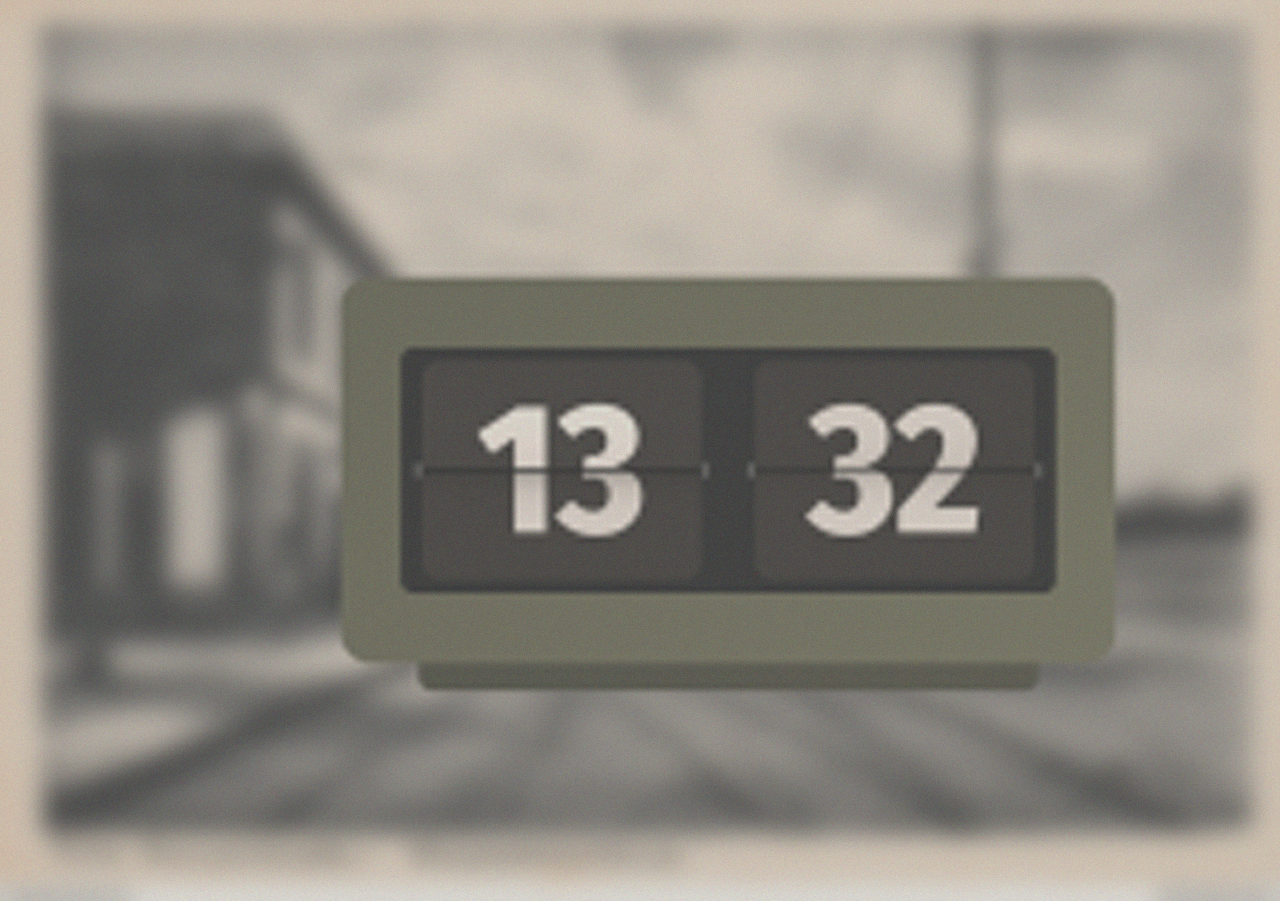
13:32
